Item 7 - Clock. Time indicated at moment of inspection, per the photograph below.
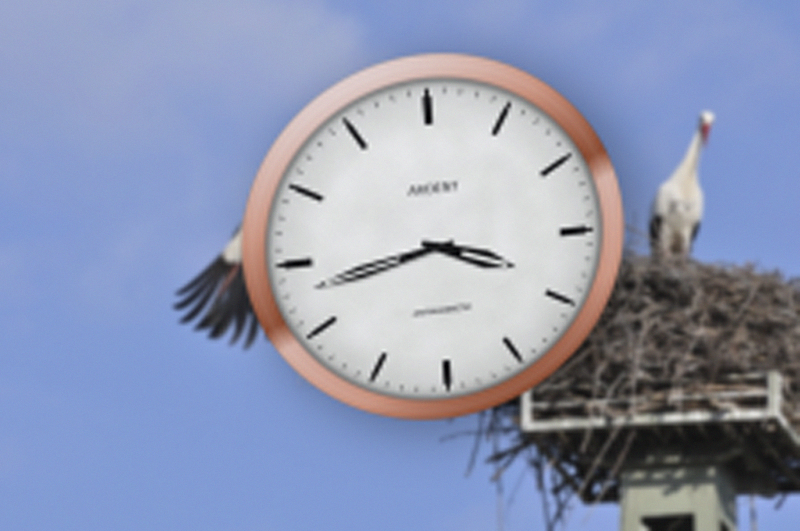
3:43
